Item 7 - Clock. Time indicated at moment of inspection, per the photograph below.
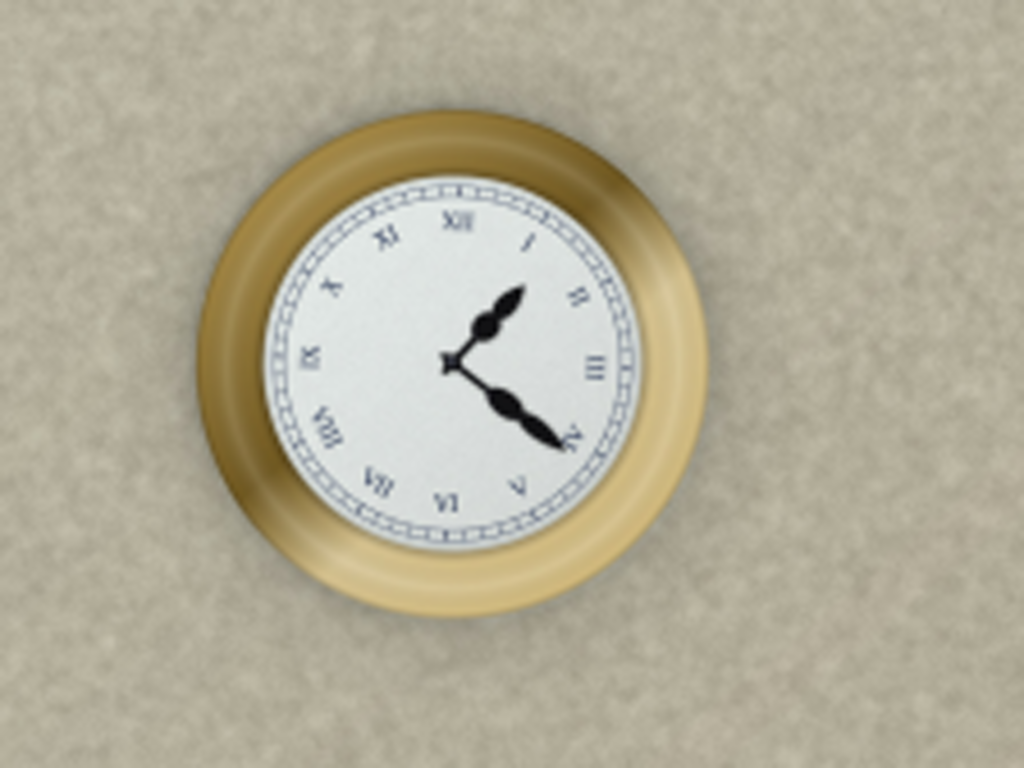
1:21
